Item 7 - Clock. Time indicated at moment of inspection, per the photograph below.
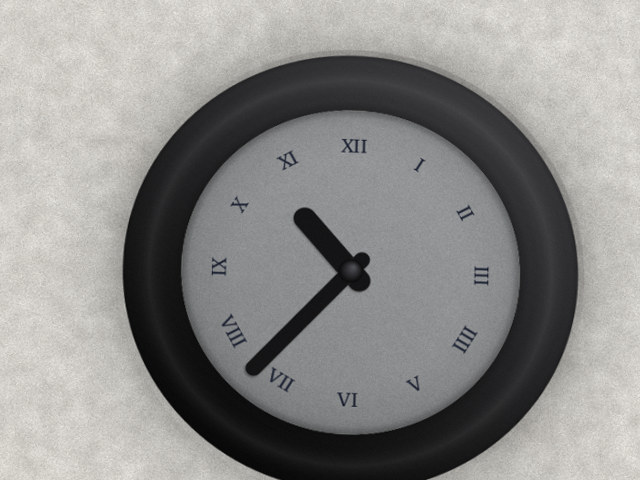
10:37
